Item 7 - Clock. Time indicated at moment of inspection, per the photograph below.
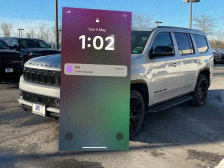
1:02
